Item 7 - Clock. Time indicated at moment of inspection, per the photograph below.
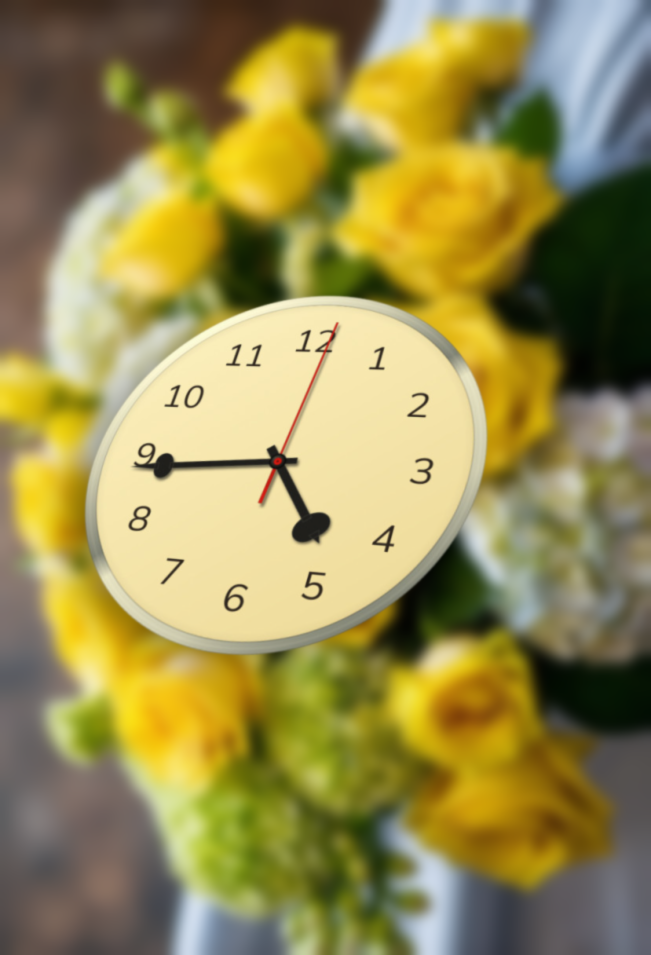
4:44:01
